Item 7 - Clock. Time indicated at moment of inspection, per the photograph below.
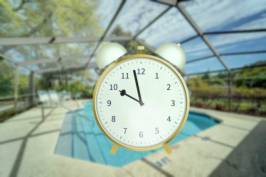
9:58
